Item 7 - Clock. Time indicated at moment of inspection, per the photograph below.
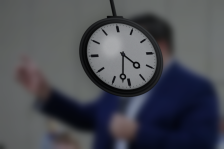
4:32
